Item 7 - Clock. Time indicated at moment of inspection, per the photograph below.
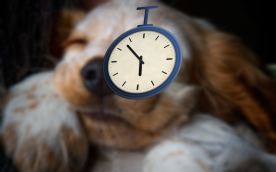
5:53
